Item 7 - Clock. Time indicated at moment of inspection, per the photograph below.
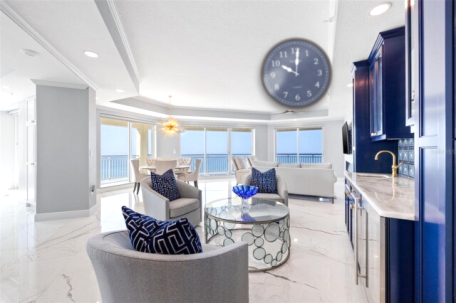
10:01
